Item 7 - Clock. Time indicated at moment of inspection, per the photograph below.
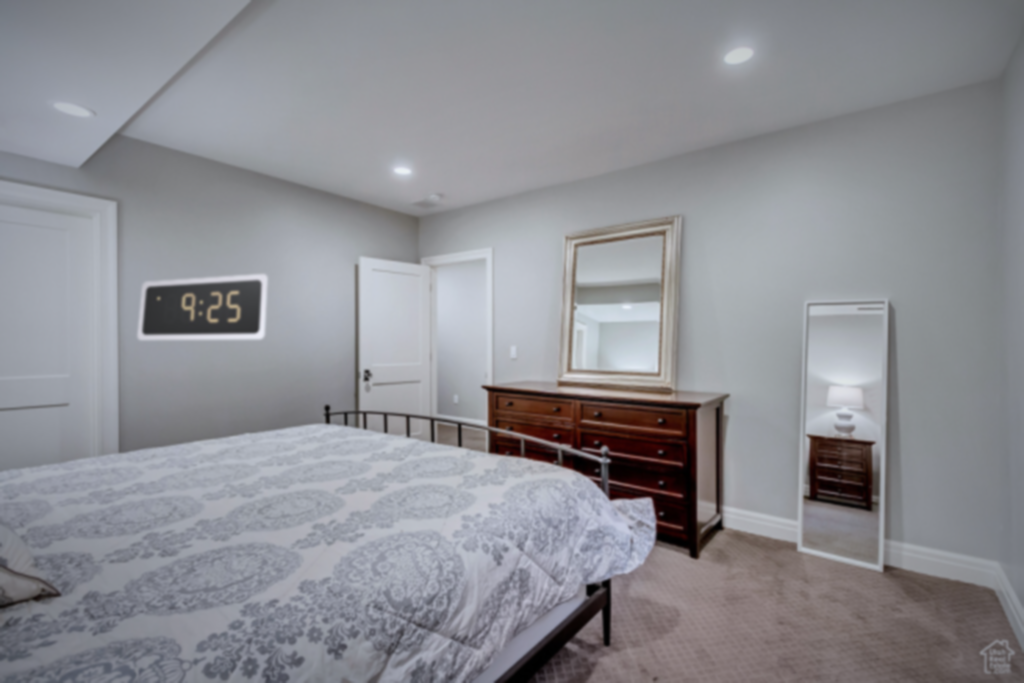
9:25
